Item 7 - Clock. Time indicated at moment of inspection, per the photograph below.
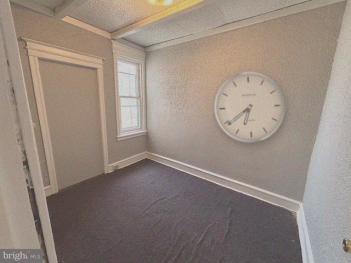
6:39
